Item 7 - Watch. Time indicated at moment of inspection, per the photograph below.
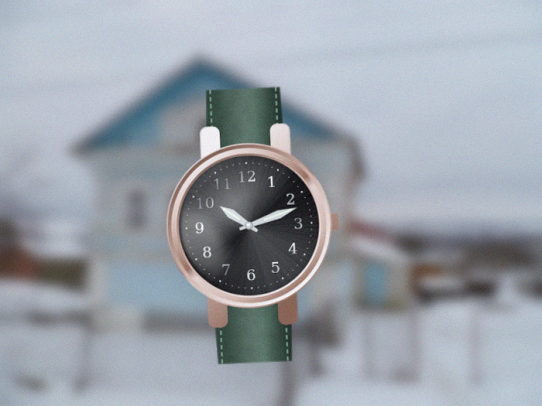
10:12
